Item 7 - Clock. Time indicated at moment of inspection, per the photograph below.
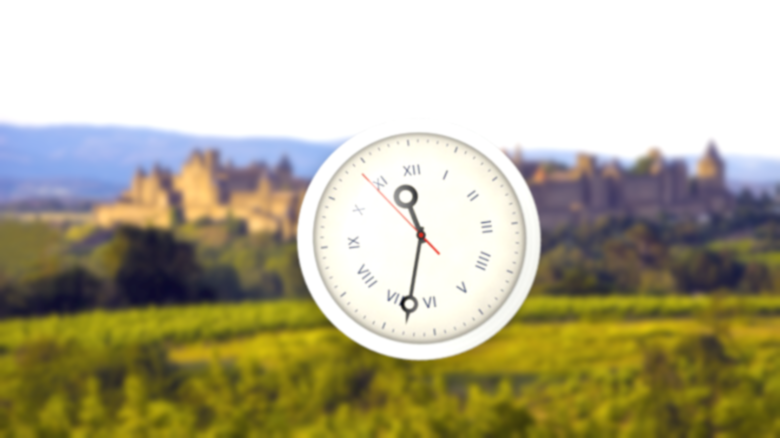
11:32:54
